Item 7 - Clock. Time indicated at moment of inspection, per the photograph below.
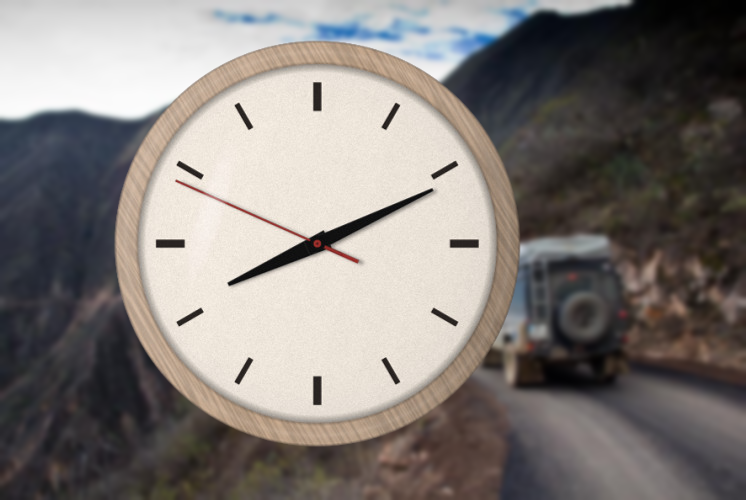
8:10:49
